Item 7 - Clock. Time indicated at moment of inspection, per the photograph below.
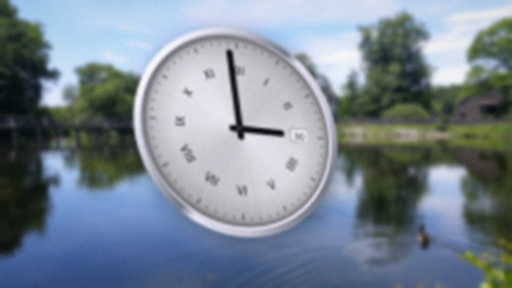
2:59
